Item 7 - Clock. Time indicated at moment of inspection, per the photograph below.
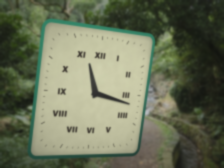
11:17
